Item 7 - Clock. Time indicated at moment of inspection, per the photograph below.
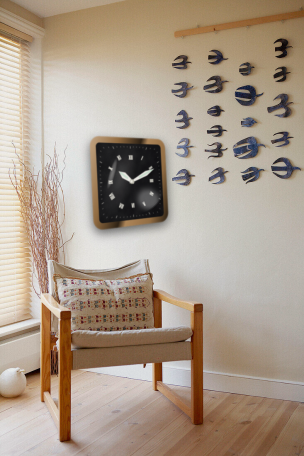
10:11
